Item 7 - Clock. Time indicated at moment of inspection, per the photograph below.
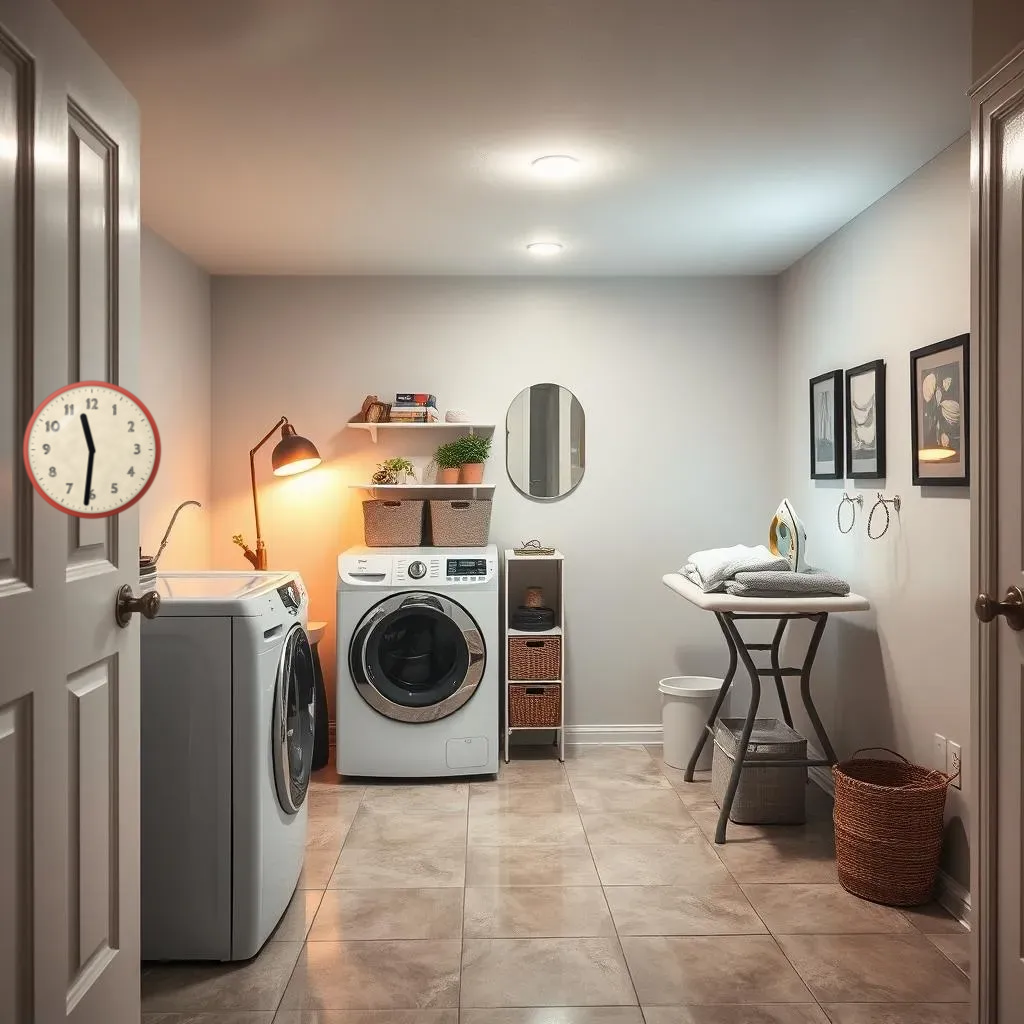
11:31
